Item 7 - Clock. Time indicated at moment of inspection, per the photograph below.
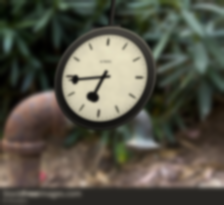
6:44
